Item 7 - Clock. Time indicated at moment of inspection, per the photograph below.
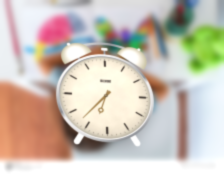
6:37
